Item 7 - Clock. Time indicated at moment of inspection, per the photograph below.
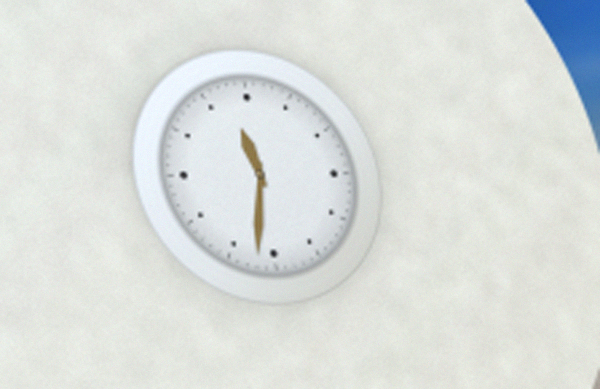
11:32
